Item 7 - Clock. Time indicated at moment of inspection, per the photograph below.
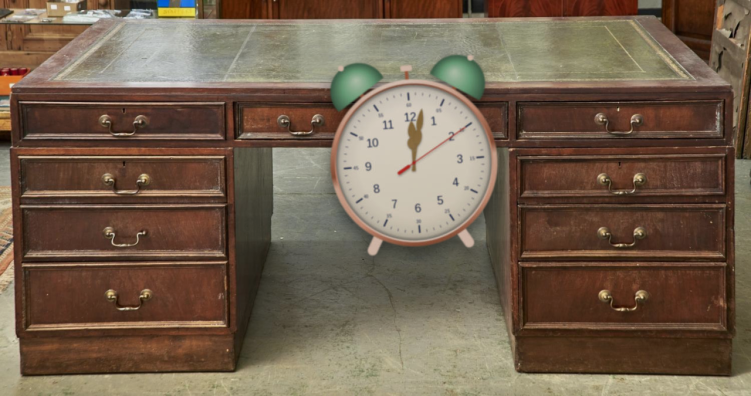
12:02:10
